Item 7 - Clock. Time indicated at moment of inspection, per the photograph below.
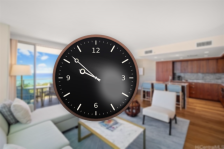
9:52
